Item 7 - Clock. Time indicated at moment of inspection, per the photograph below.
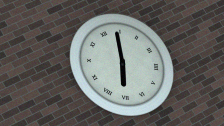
7:04
